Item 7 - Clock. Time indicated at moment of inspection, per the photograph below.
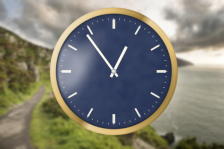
12:54
